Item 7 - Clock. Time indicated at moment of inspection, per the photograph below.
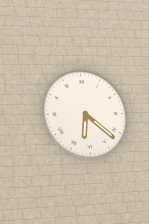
6:22
